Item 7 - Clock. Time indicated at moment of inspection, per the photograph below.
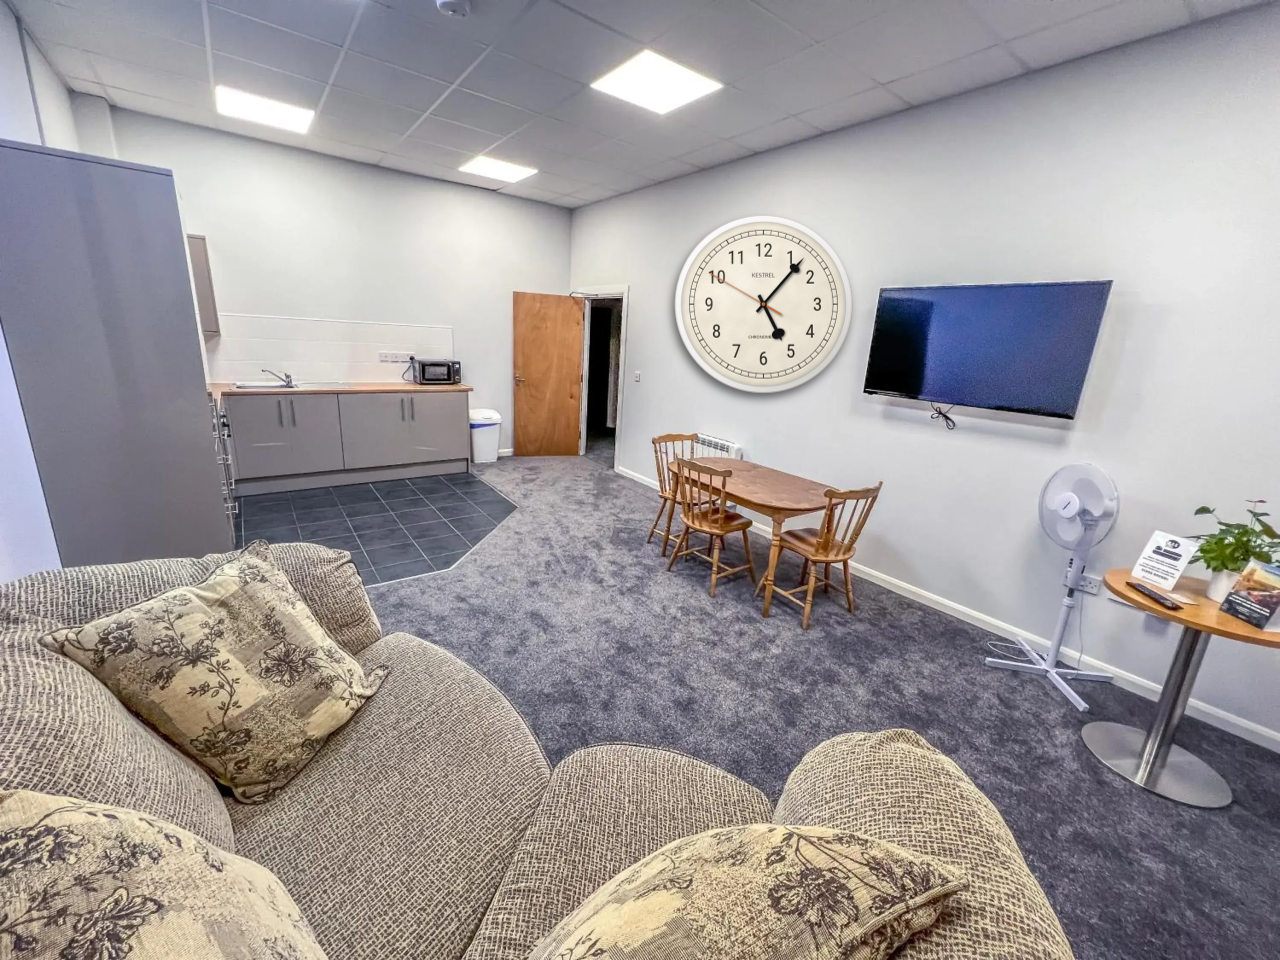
5:06:50
